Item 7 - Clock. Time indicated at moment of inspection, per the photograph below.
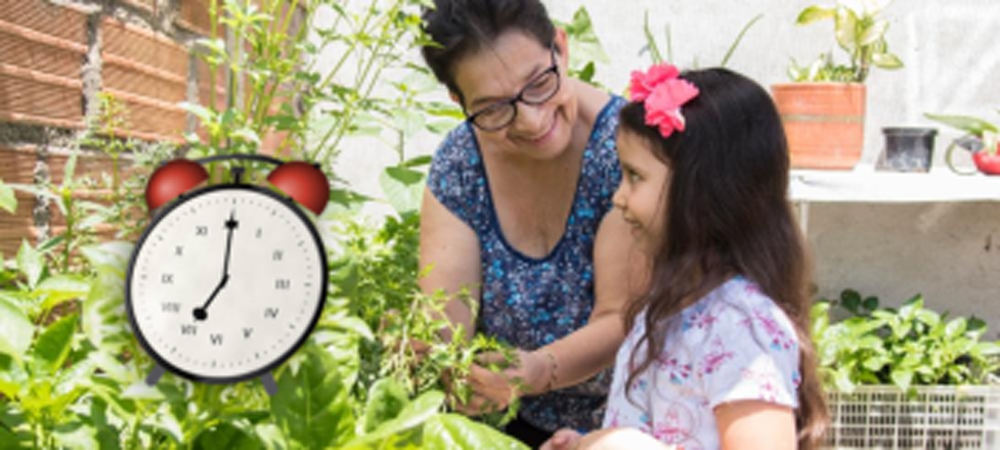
7:00
